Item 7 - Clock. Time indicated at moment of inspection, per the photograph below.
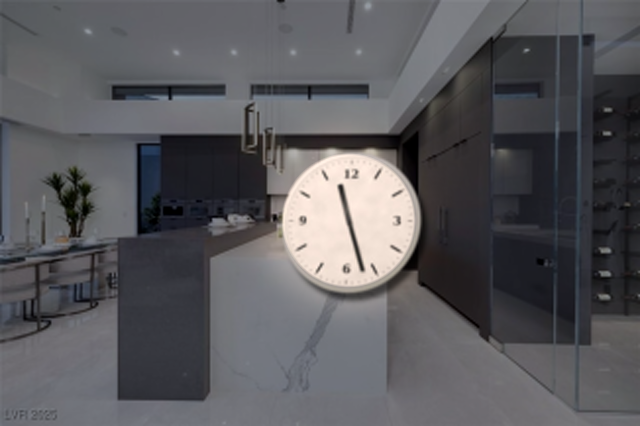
11:27
